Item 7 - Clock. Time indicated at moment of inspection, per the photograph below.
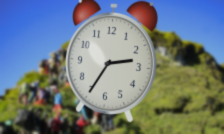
2:35
